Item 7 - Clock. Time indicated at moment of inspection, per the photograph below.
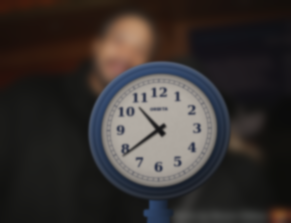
10:39
